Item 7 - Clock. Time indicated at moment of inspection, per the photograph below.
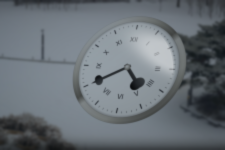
4:40
